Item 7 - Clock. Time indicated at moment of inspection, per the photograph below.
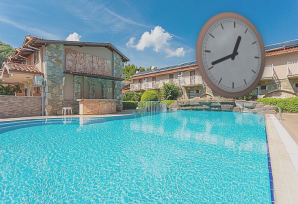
12:41
